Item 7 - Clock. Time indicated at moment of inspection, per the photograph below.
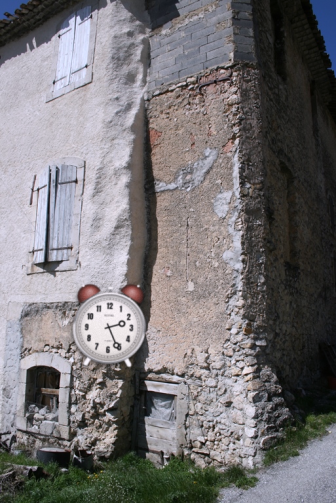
2:26
